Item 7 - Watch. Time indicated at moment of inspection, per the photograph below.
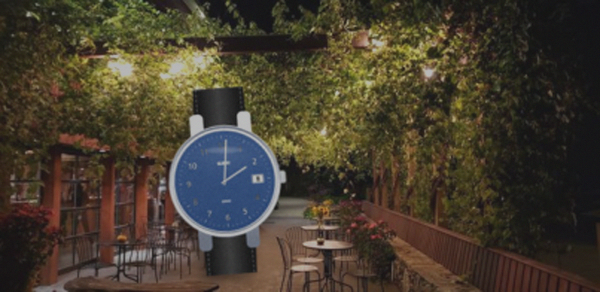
2:01
